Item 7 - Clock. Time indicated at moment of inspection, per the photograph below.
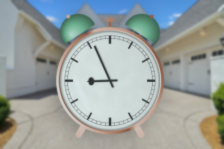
8:56
